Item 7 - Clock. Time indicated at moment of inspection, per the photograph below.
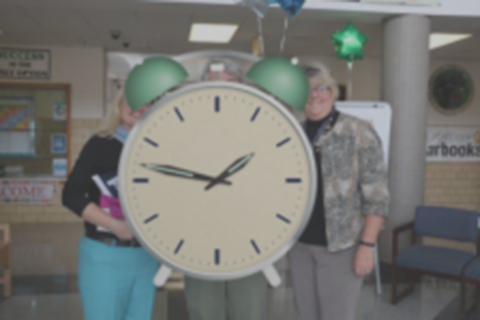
1:47
